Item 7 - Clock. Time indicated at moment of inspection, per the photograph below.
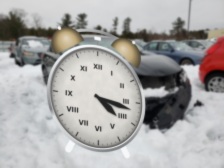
4:17
